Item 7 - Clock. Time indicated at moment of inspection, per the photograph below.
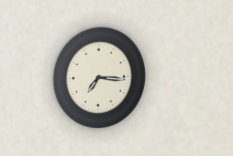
7:16
